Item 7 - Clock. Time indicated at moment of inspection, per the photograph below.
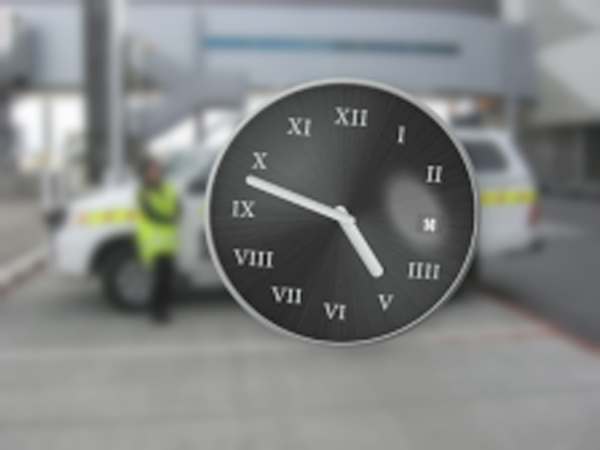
4:48
